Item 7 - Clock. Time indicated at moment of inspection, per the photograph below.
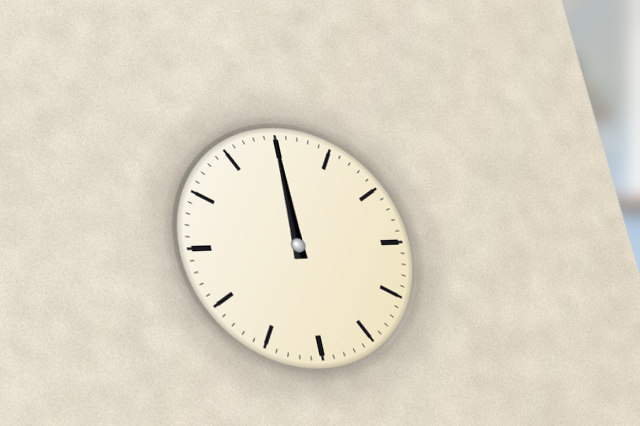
12:00
